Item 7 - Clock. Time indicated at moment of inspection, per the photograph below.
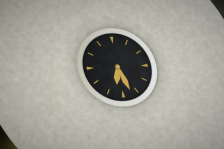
6:27
